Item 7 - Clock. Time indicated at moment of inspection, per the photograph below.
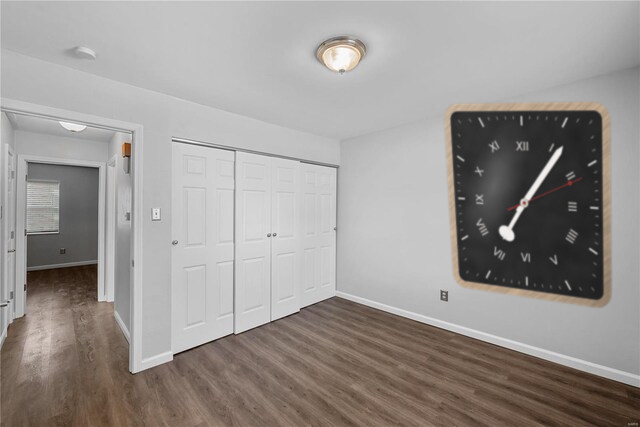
7:06:11
